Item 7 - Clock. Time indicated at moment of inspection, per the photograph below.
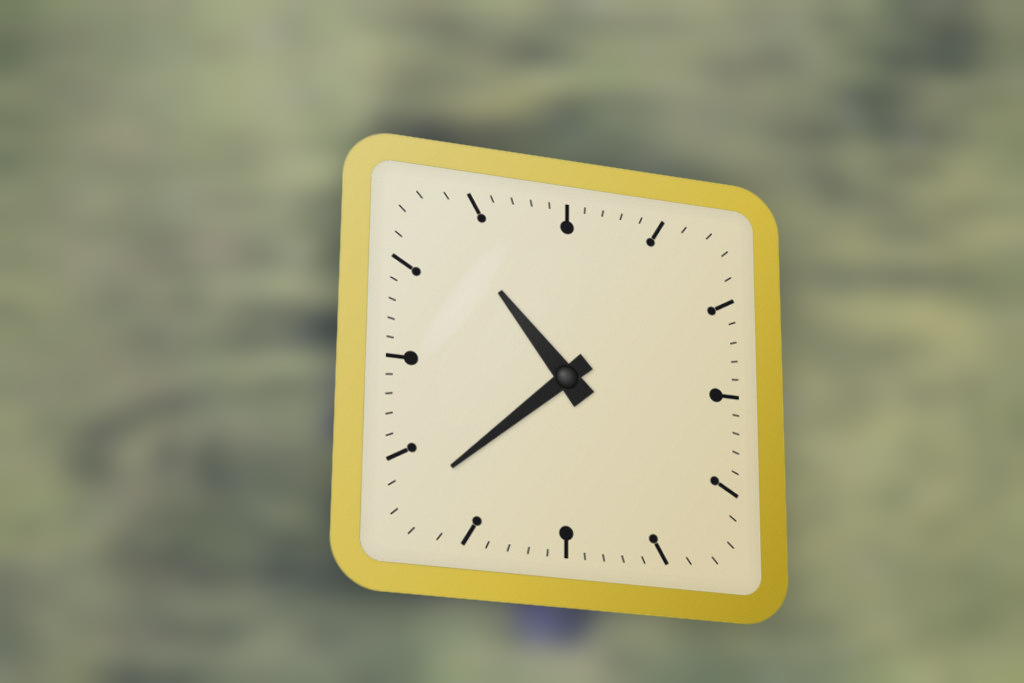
10:38
